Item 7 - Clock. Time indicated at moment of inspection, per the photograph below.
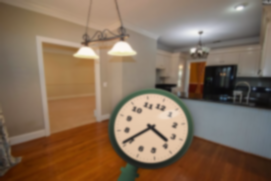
3:36
